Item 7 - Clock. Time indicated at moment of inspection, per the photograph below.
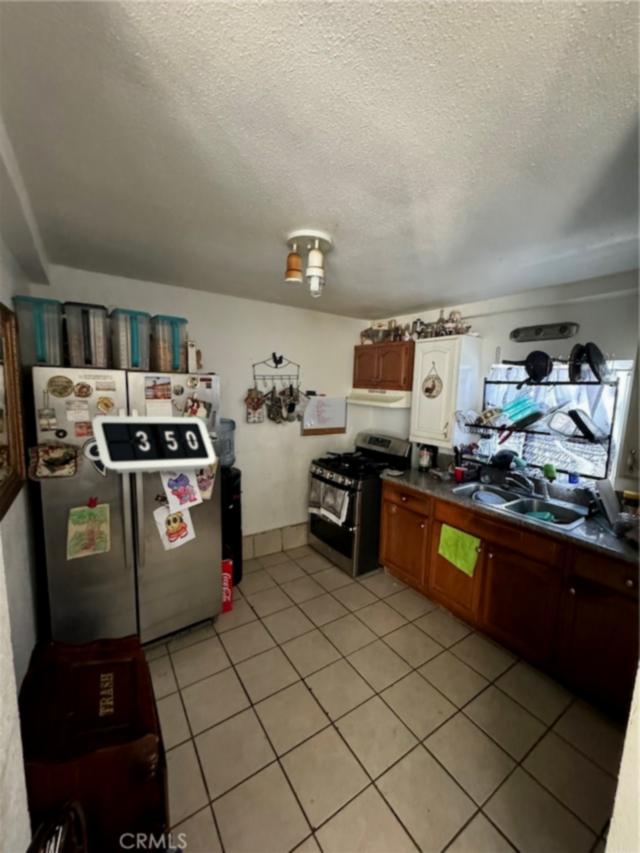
3:50
